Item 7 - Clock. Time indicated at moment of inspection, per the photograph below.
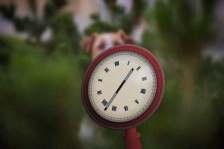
1:38
